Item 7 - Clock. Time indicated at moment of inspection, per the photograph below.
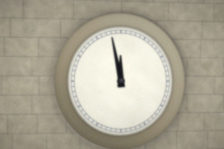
11:58
